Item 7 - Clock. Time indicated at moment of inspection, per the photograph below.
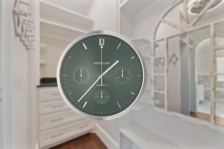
1:37
